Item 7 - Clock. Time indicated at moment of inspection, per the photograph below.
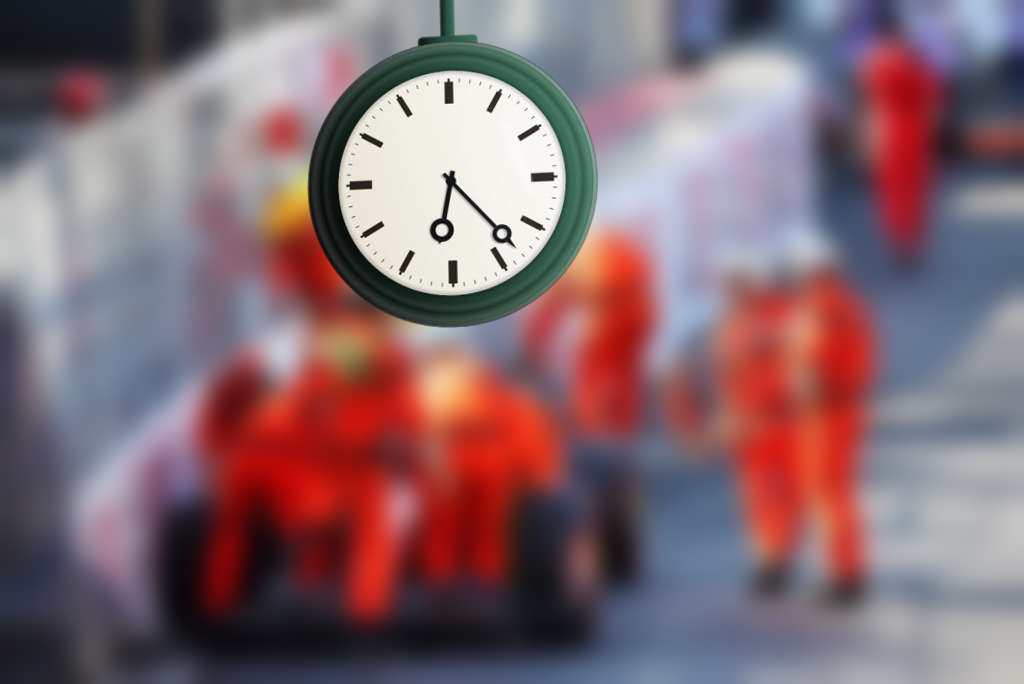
6:23
